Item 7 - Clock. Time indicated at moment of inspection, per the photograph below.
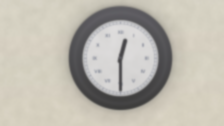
12:30
